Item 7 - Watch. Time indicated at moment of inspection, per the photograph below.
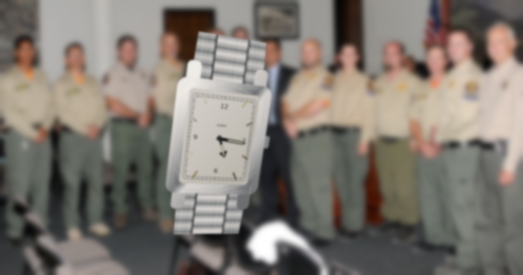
5:16
